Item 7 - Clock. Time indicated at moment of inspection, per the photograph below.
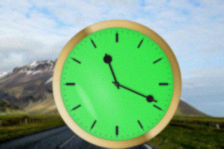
11:19
